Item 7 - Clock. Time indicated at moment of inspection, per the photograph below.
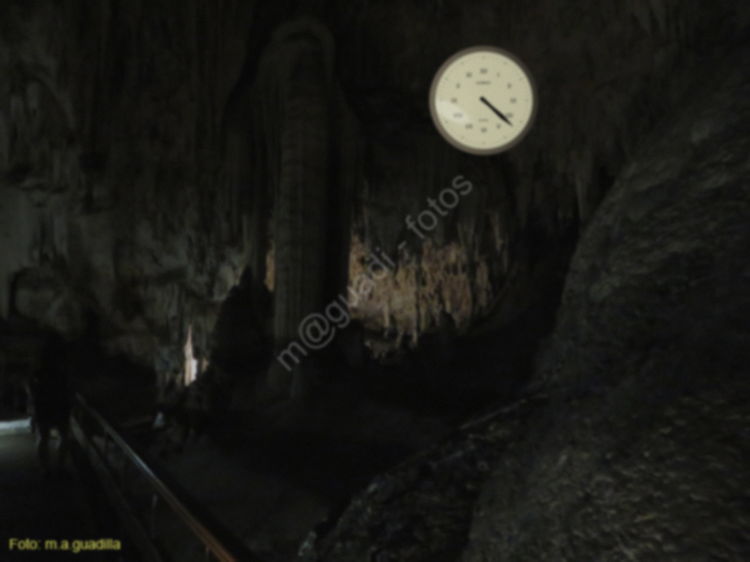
4:22
